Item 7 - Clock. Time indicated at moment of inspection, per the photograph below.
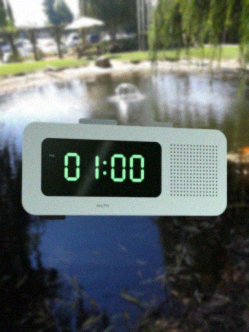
1:00
